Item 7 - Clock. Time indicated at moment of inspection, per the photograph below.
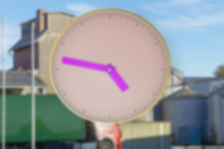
4:47
